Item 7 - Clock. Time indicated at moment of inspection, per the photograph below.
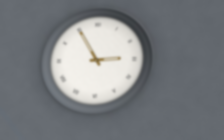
2:55
